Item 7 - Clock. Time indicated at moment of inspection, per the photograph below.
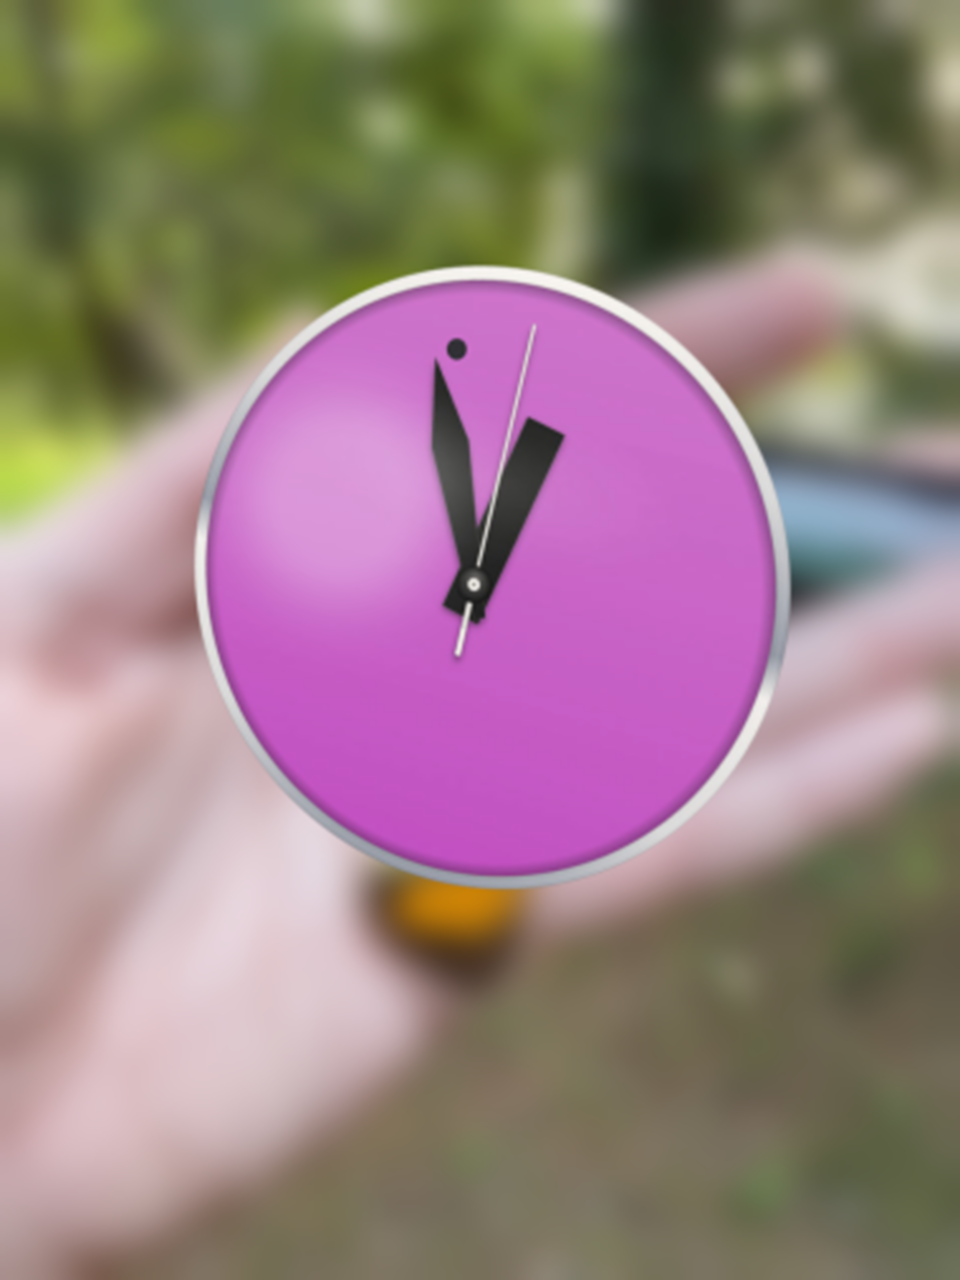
12:59:03
